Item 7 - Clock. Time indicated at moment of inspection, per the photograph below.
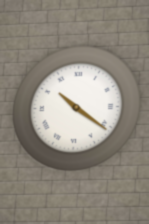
10:21
